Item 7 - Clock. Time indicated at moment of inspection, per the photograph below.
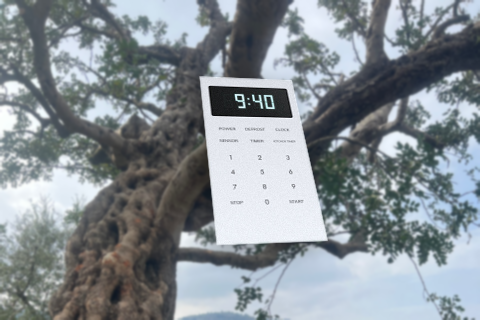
9:40
